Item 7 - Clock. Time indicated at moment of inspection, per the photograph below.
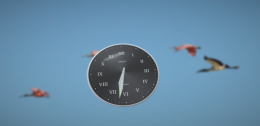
6:32
